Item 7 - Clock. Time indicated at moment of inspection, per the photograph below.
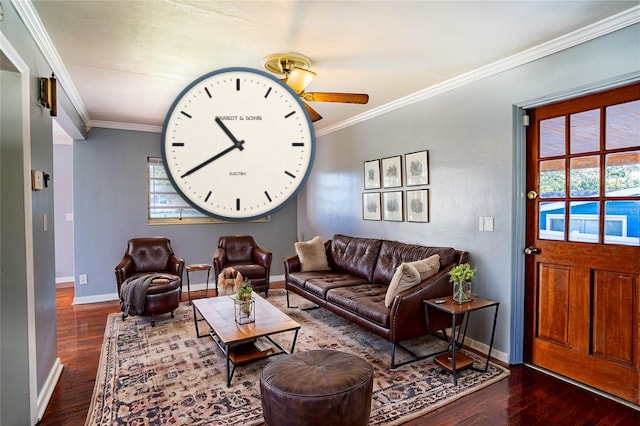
10:40
